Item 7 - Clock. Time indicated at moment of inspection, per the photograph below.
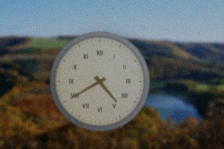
4:40
